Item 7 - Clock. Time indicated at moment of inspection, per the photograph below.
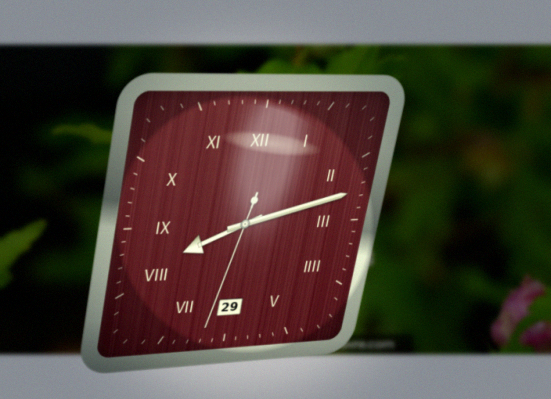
8:12:32
